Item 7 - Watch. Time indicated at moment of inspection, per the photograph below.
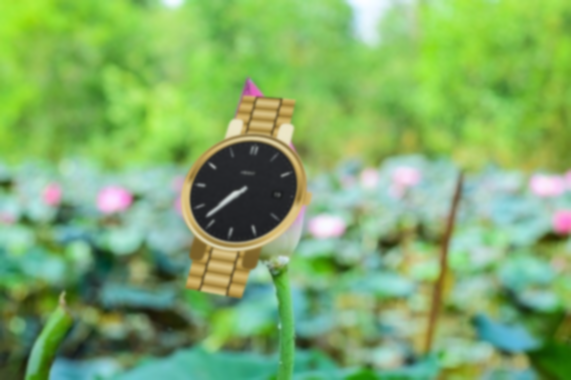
7:37
